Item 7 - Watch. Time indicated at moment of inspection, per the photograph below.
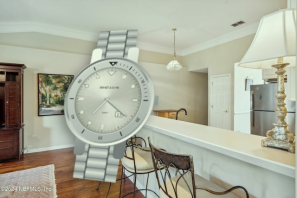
7:21
